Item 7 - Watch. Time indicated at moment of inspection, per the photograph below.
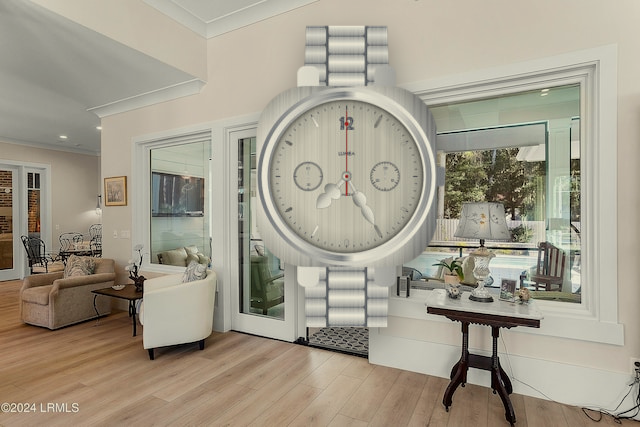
7:25
